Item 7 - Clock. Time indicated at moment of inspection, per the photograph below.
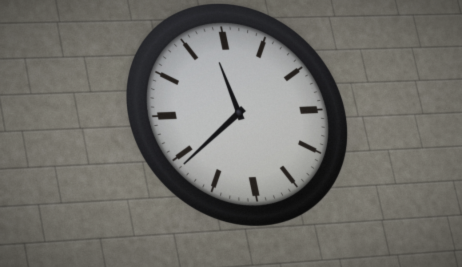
11:39
